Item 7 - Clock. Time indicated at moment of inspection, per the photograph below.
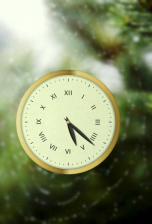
5:22
